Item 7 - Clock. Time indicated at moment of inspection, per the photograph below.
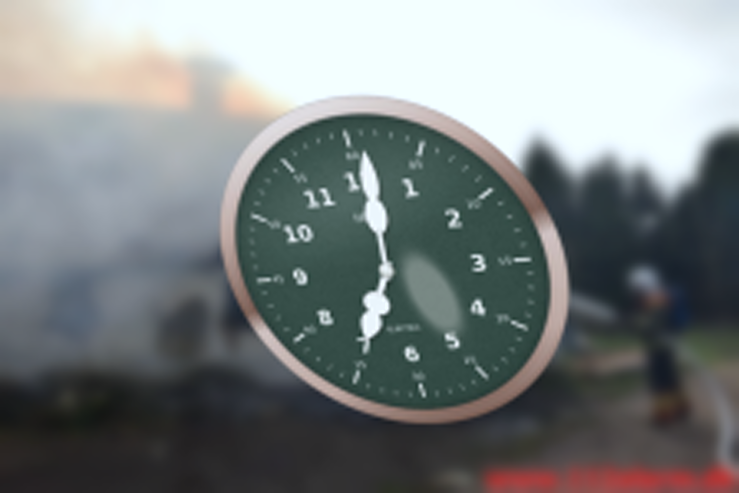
7:01
